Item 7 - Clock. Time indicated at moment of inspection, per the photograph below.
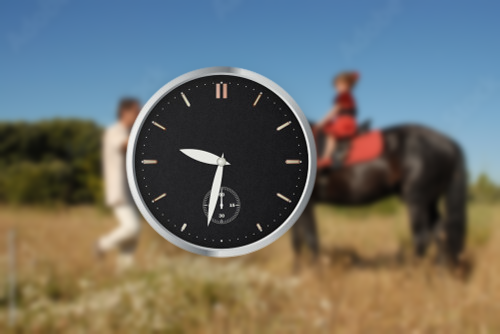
9:32
